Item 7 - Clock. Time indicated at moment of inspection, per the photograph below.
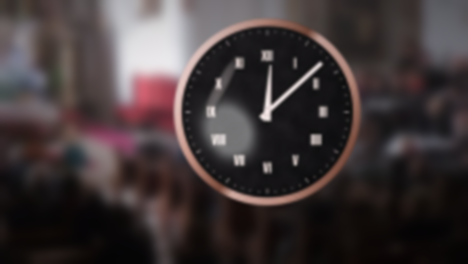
12:08
